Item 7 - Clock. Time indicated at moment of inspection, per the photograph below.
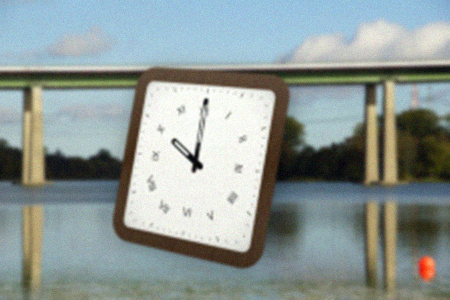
10:00
